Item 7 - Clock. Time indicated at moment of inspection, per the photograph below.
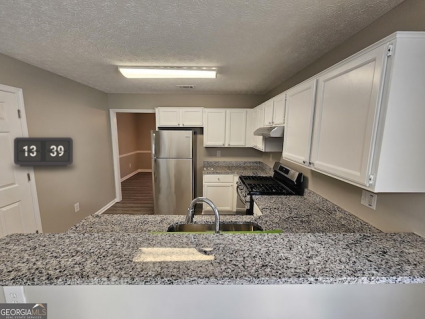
13:39
